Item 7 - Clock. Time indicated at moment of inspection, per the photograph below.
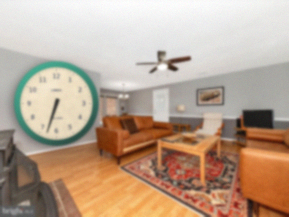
6:33
